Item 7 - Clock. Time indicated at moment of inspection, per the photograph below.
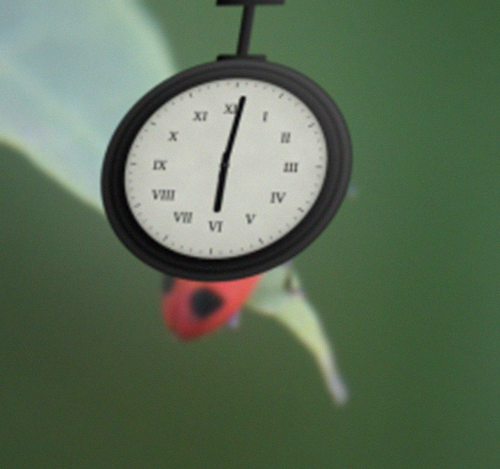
6:01
